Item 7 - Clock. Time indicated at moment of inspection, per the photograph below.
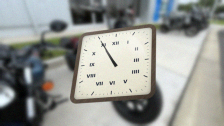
10:55
